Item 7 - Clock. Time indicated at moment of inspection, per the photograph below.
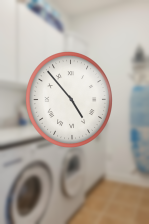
4:53
